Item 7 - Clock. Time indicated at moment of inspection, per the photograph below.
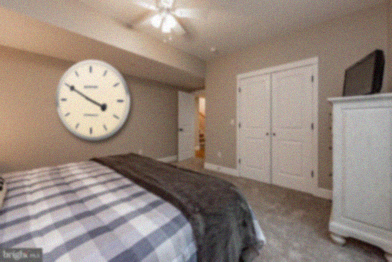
3:50
